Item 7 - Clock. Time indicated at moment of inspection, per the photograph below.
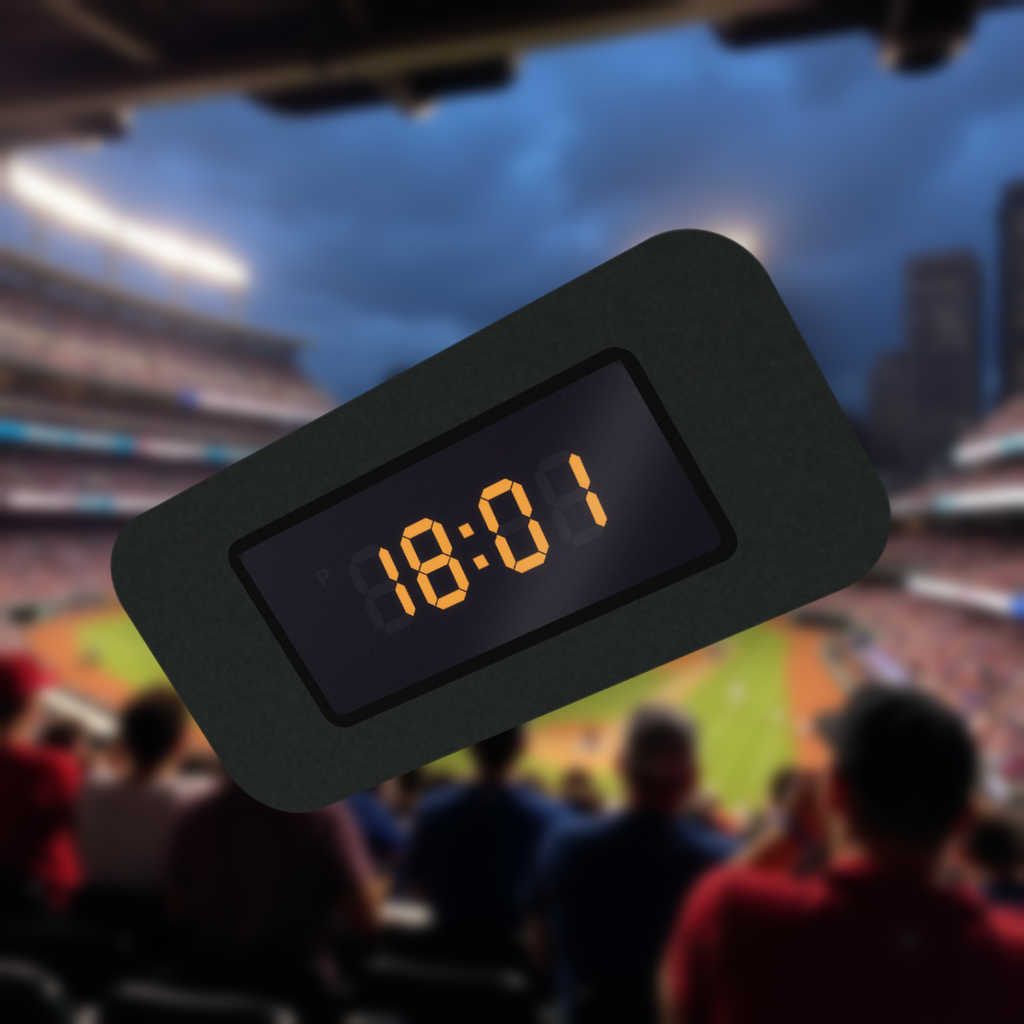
18:01
